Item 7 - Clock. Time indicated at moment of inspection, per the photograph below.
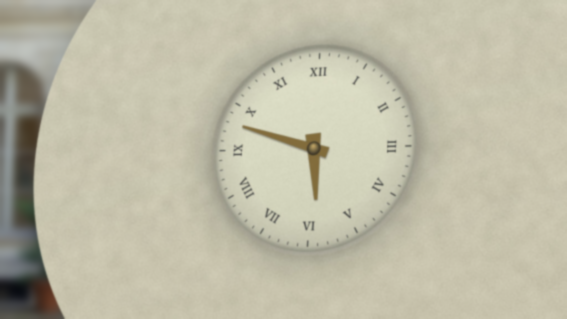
5:48
